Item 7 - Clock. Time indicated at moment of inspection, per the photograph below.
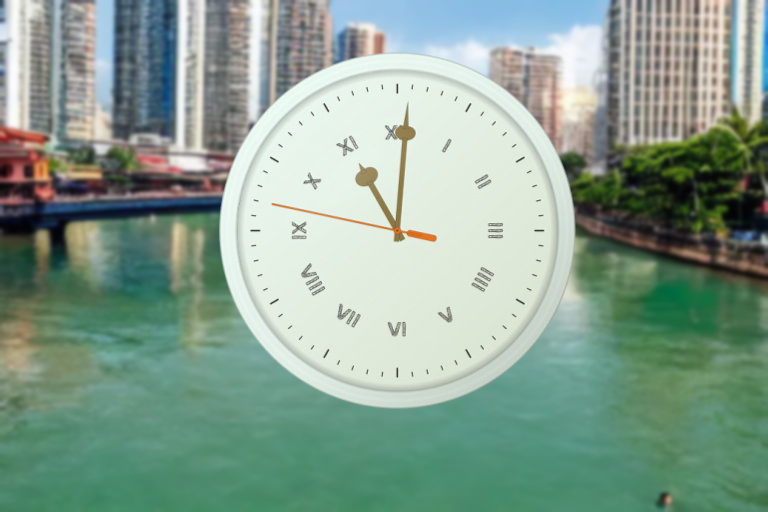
11:00:47
